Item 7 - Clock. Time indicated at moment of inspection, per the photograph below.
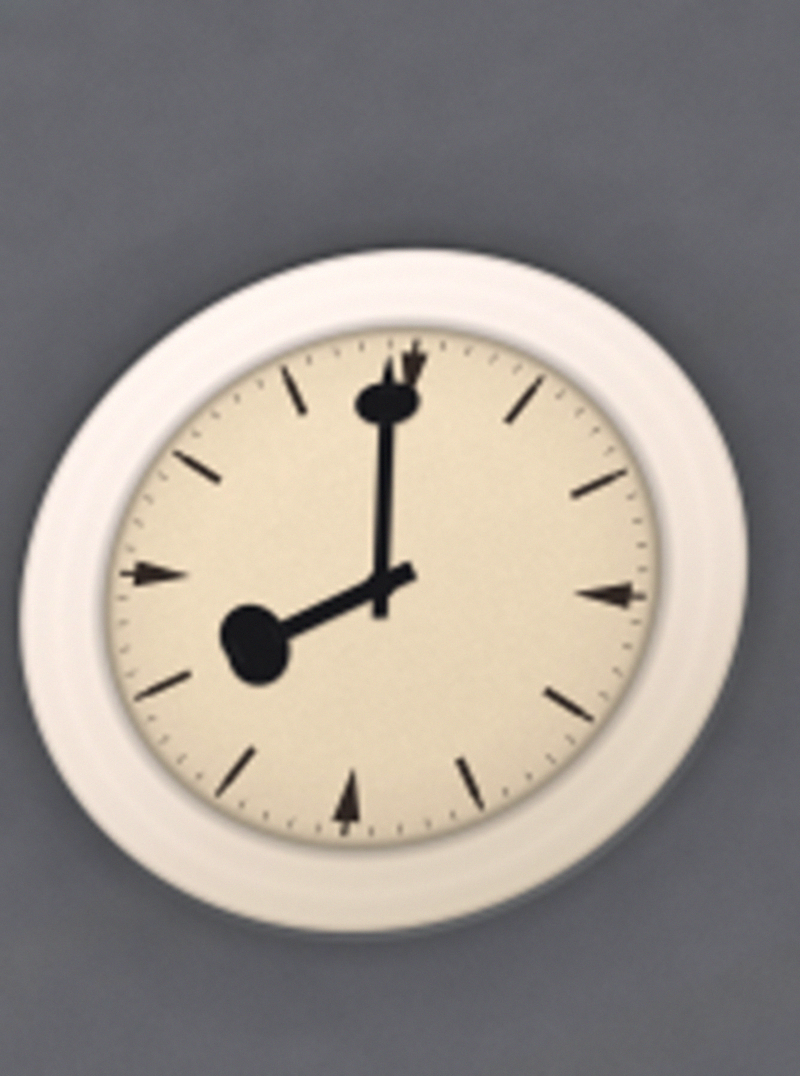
7:59
